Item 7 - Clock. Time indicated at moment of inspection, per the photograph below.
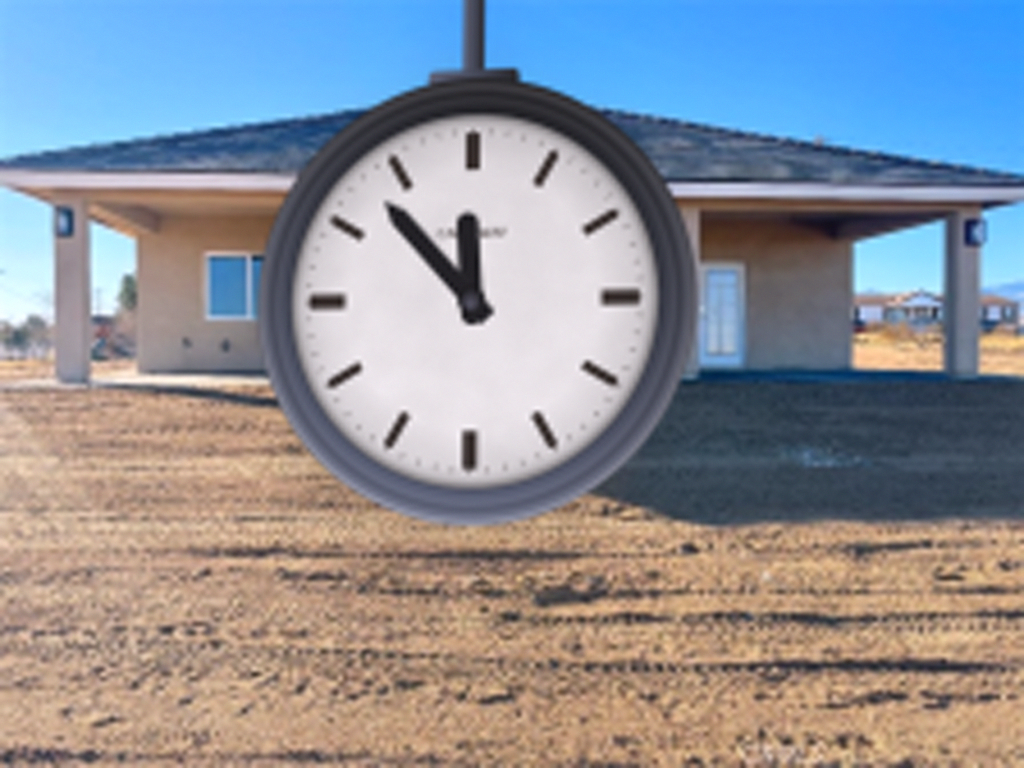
11:53
